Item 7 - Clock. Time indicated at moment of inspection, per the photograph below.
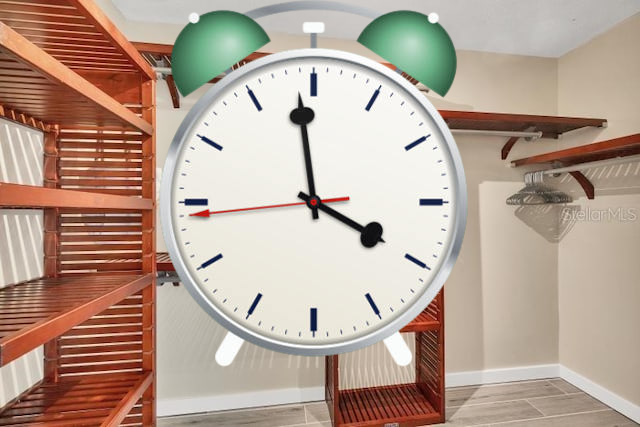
3:58:44
